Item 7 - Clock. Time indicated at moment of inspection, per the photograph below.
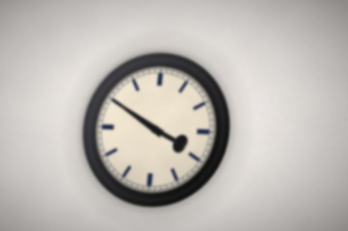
3:50
